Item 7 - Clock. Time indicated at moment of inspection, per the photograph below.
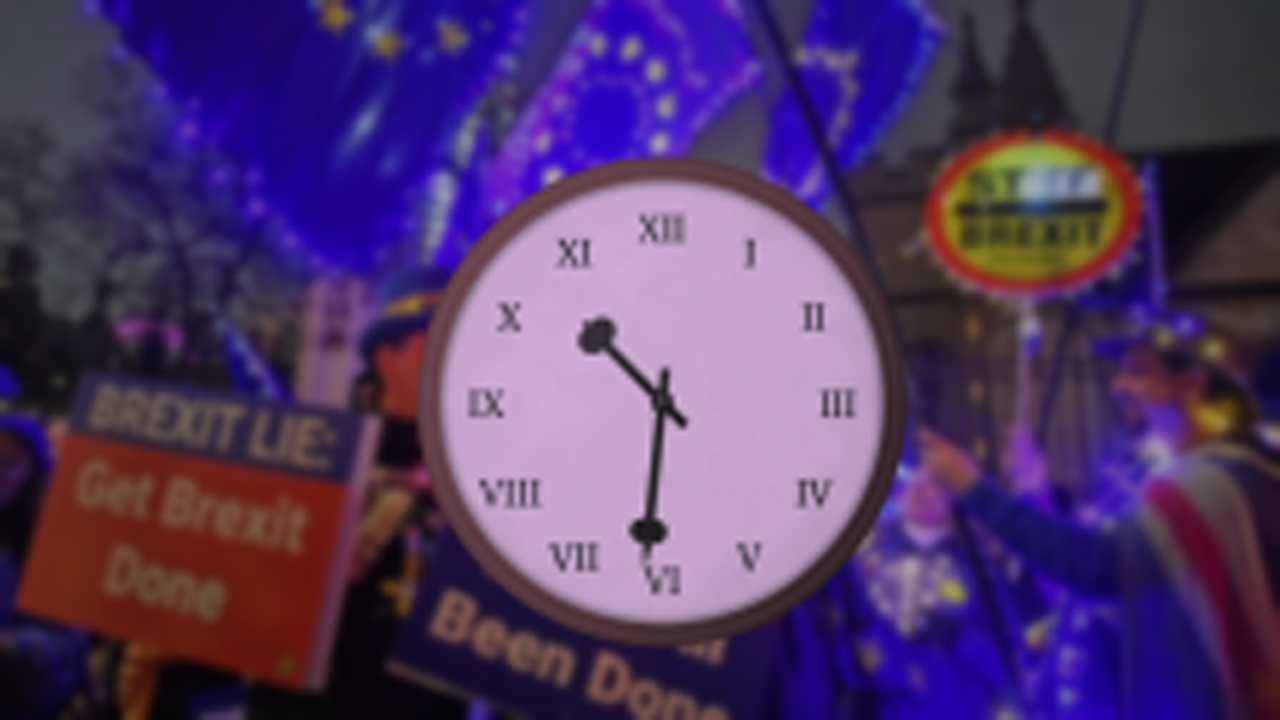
10:31
